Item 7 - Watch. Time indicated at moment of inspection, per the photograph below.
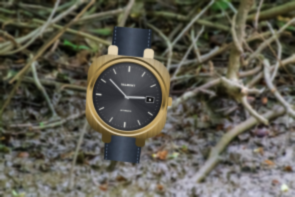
2:52
